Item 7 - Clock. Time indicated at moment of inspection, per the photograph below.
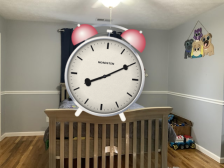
8:10
